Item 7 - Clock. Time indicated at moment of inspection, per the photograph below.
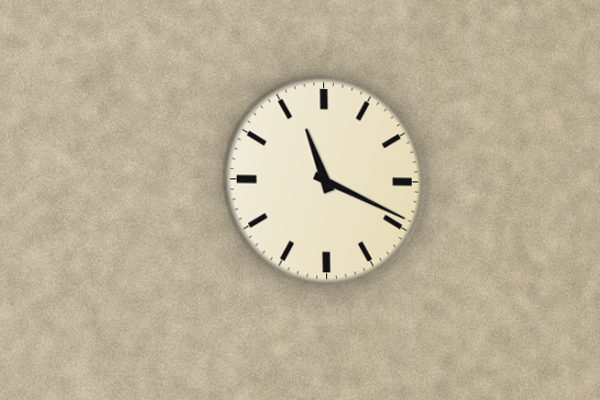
11:19
